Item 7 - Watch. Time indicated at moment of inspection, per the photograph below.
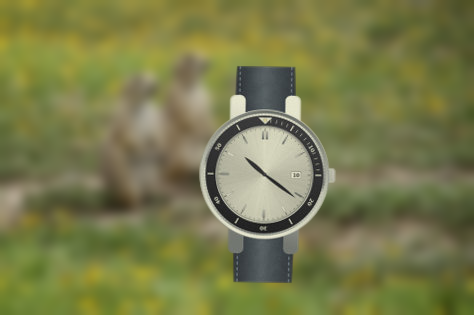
10:21
